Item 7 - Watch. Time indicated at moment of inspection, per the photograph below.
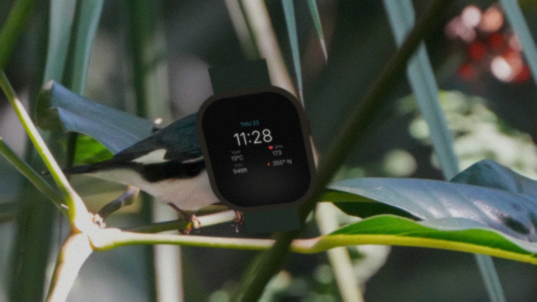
11:28
